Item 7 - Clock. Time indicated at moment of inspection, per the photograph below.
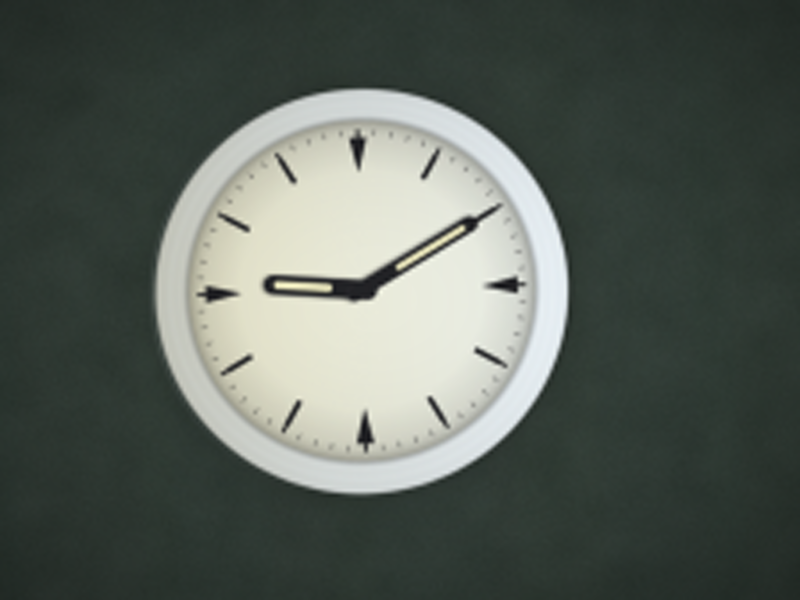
9:10
